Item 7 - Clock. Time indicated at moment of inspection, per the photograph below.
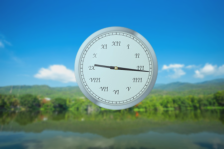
9:16
